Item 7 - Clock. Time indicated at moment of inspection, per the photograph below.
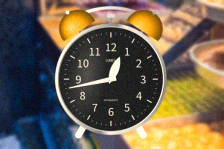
12:43
